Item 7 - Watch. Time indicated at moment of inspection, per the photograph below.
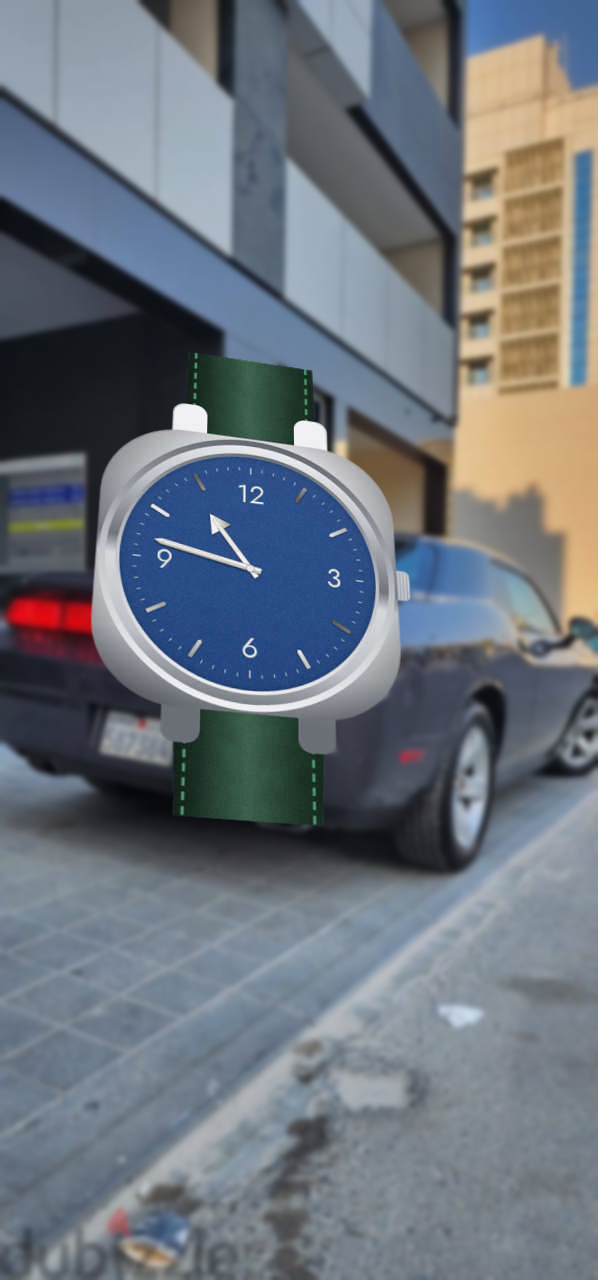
10:47
